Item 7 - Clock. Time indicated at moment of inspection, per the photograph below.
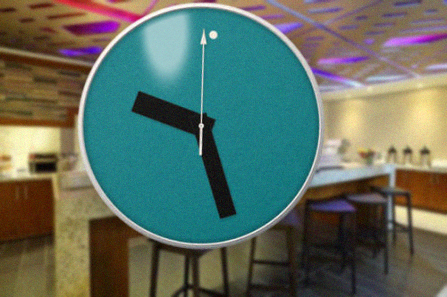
9:25:59
